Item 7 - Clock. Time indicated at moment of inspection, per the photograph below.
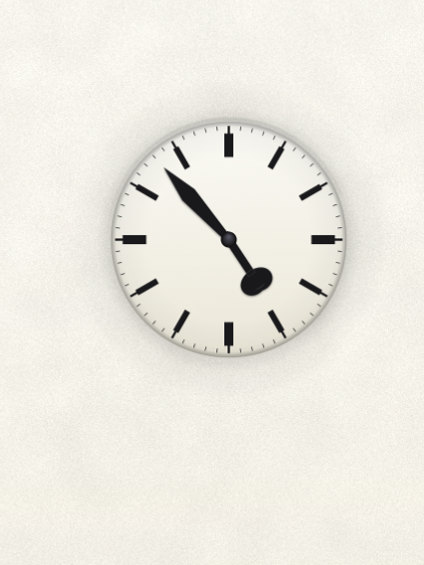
4:53
